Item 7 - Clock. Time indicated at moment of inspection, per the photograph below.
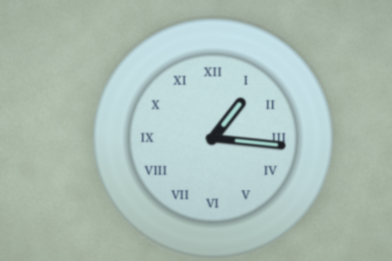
1:16
